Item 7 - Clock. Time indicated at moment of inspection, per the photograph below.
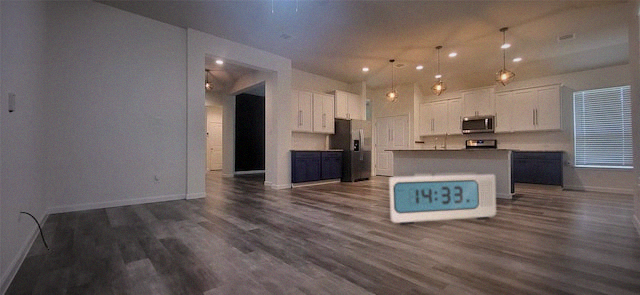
14:33
